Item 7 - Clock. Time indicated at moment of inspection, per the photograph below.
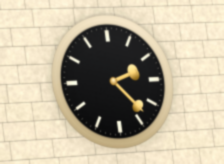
2:23
